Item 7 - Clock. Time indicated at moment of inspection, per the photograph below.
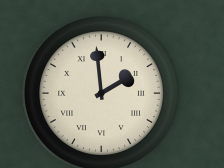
1:59
